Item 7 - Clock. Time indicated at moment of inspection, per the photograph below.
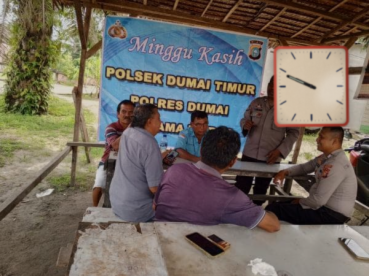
9:49
